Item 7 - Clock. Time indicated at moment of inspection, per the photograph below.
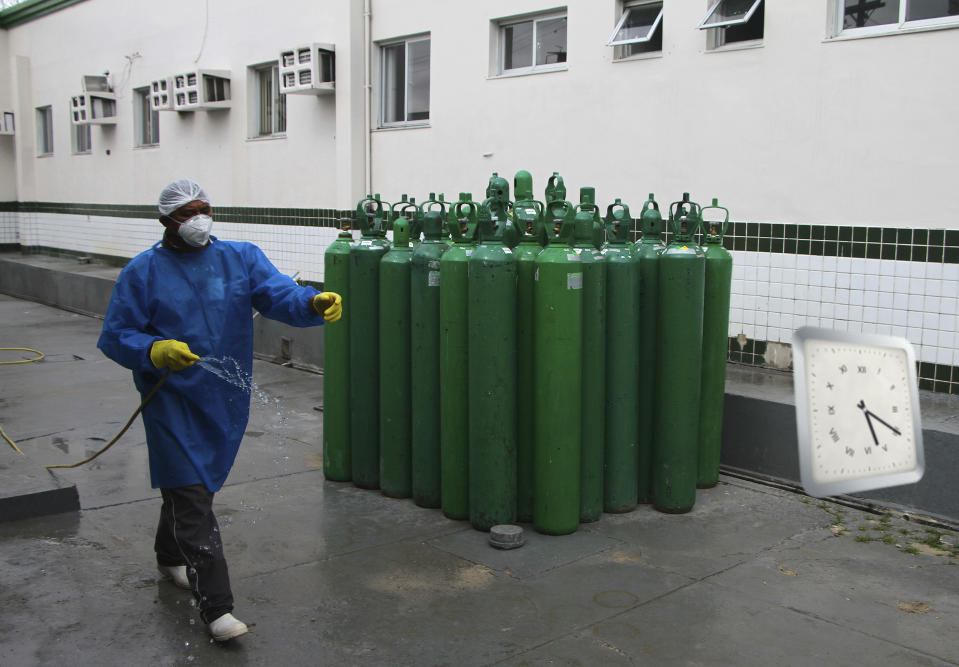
5:20
